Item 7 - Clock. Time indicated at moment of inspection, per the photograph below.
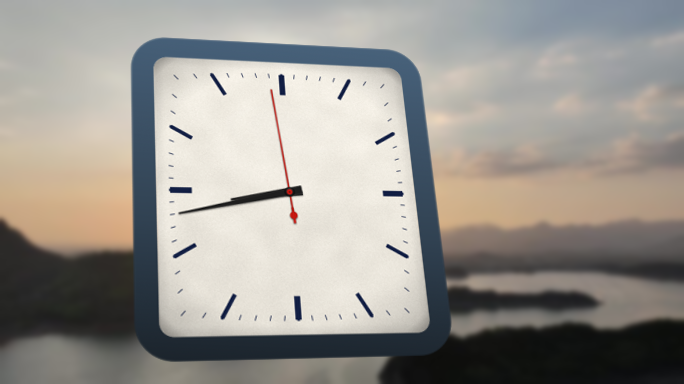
8:42:59
